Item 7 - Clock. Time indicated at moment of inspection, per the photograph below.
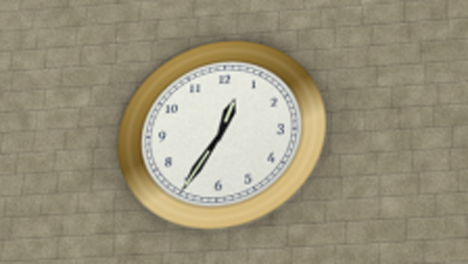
12:35
